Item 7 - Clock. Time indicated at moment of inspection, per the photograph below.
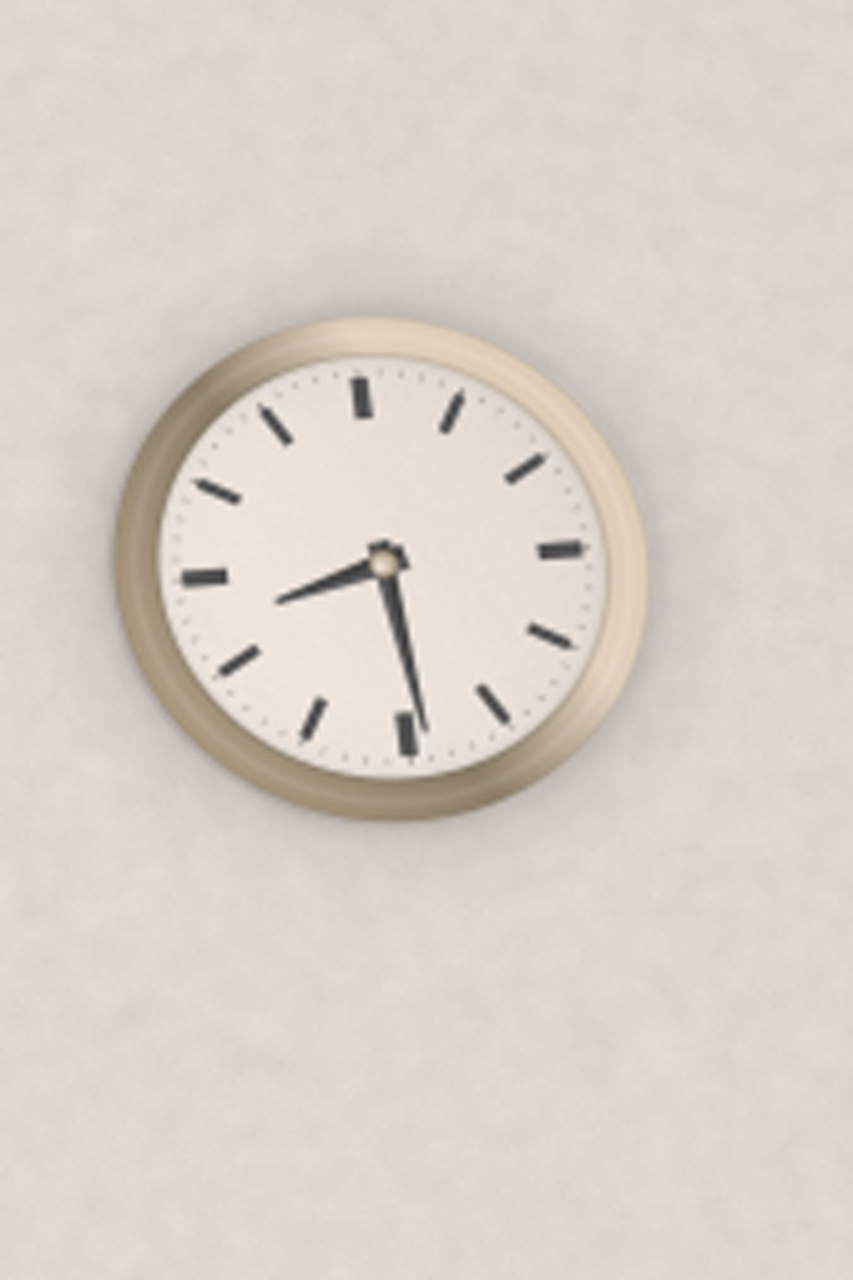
8:29
